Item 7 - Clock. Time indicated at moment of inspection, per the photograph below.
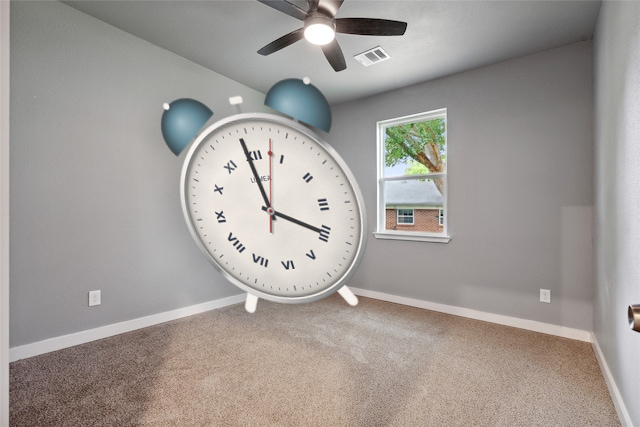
3:59:03
